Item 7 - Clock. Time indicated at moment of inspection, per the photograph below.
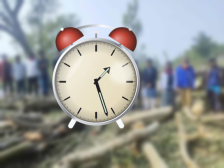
1:27
